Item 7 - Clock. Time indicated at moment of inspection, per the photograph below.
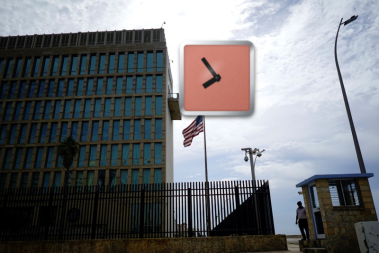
7:54
